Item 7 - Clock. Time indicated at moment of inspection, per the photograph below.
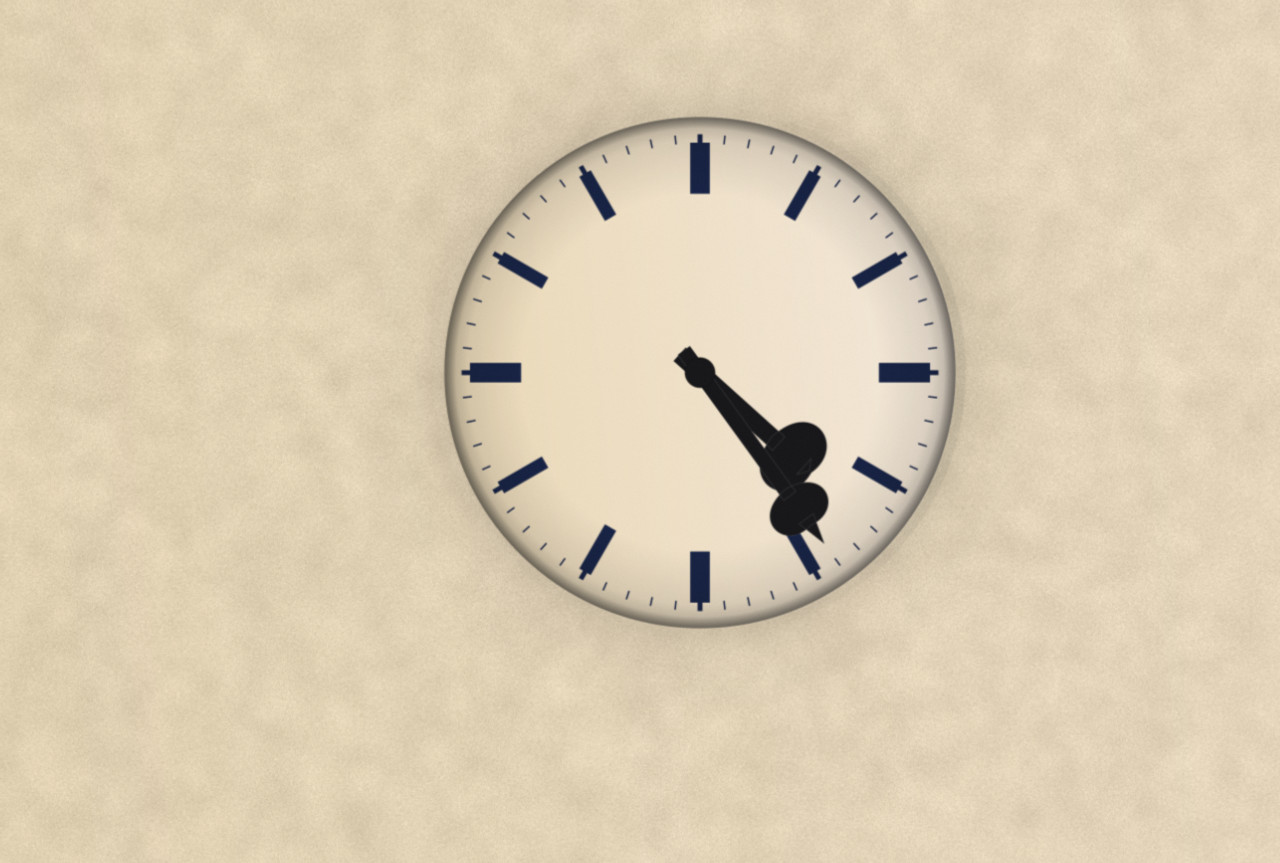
4:24
